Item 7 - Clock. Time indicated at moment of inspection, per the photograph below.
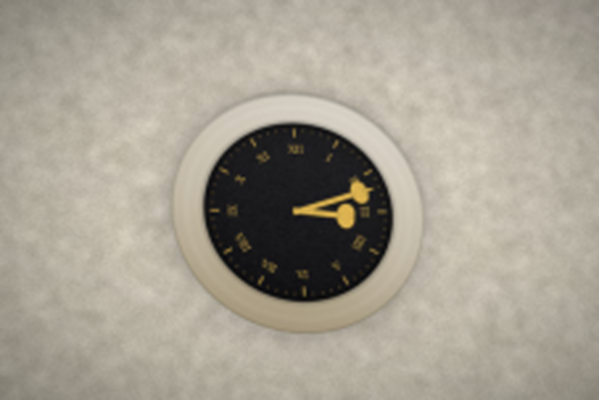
3:12
